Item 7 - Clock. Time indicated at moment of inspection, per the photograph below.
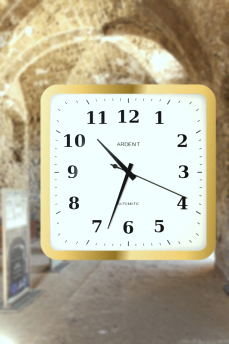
10:33:19
